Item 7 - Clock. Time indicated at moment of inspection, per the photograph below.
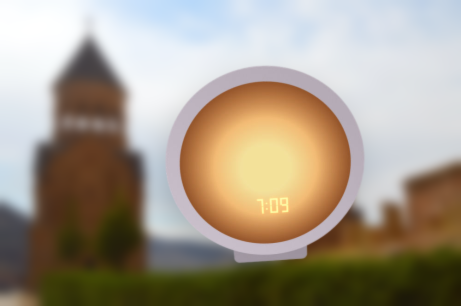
7:09
